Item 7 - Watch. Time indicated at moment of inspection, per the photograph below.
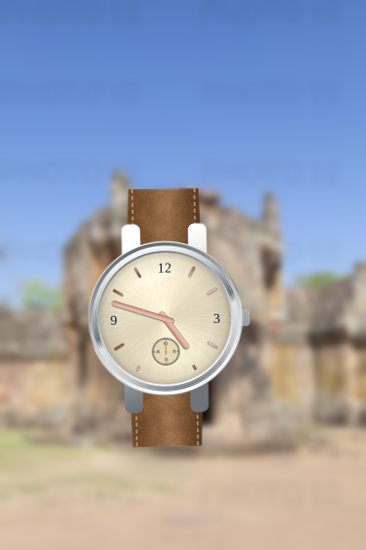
4:48
